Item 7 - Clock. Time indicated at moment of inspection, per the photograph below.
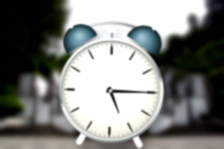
5:15
